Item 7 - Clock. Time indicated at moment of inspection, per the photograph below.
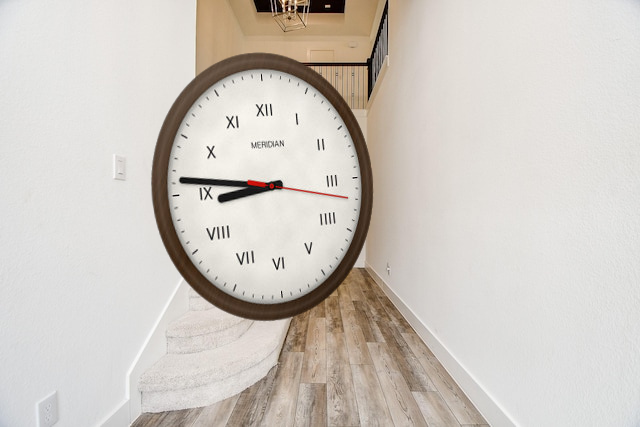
8:46:17
